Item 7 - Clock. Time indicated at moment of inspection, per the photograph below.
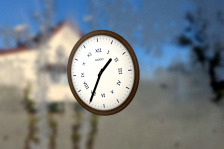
1:35
